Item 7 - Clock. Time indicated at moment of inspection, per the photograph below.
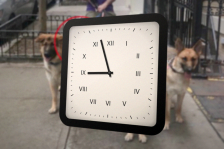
8:57
